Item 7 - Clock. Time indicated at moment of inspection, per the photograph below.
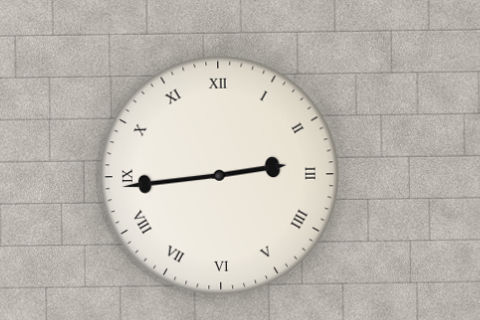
2:44
